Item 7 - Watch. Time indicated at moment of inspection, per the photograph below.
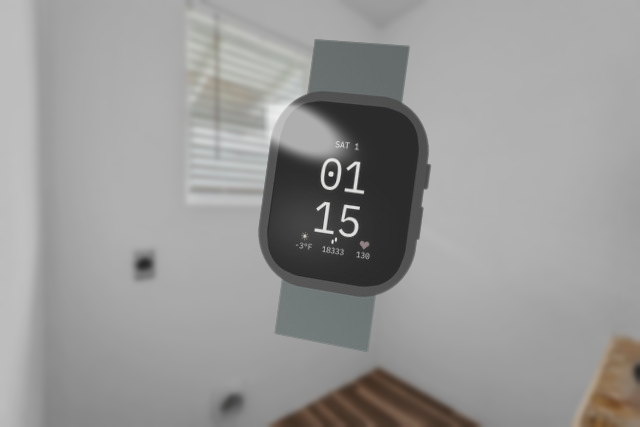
1:15
